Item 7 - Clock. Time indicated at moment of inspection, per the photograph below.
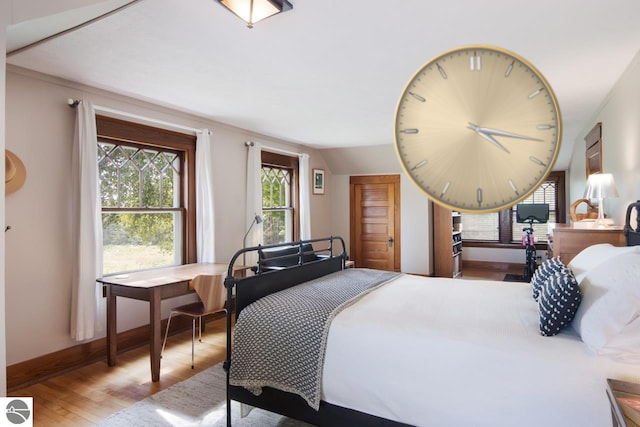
4:17
